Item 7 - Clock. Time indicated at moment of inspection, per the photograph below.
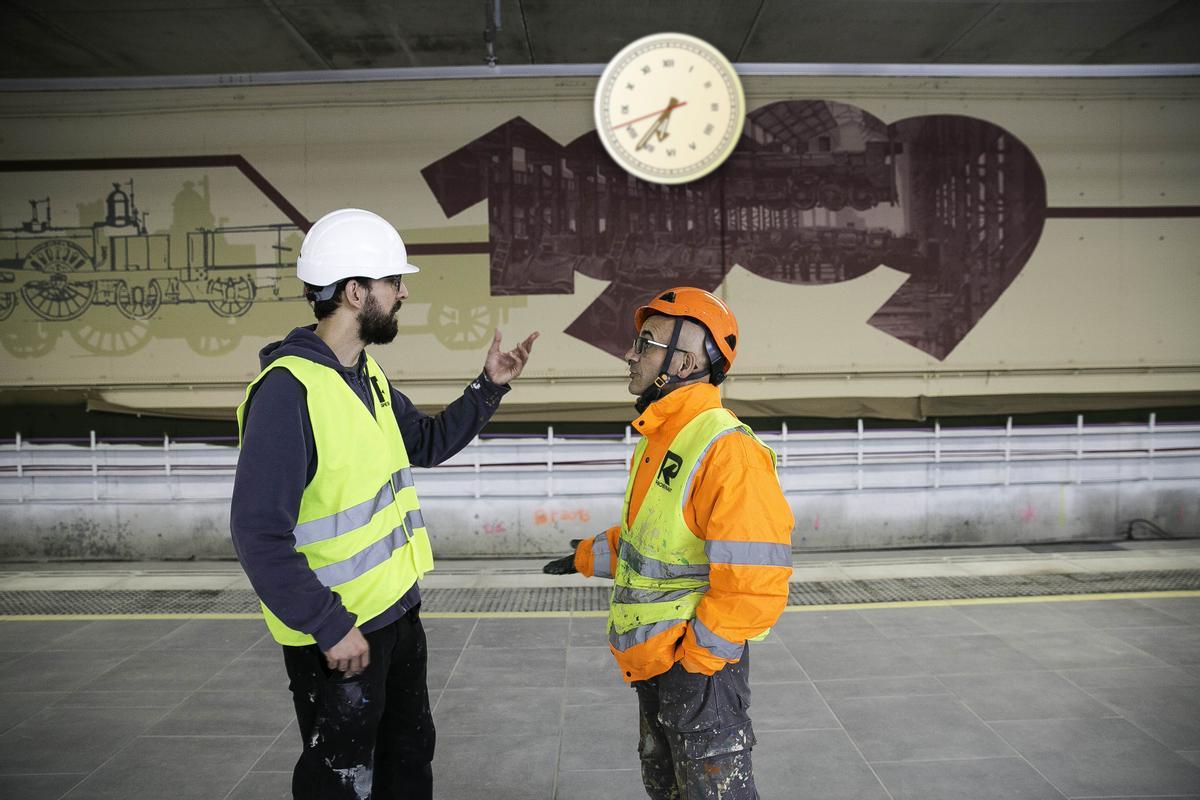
6:36:42
